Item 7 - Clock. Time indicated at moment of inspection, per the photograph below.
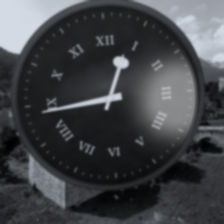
12:44
